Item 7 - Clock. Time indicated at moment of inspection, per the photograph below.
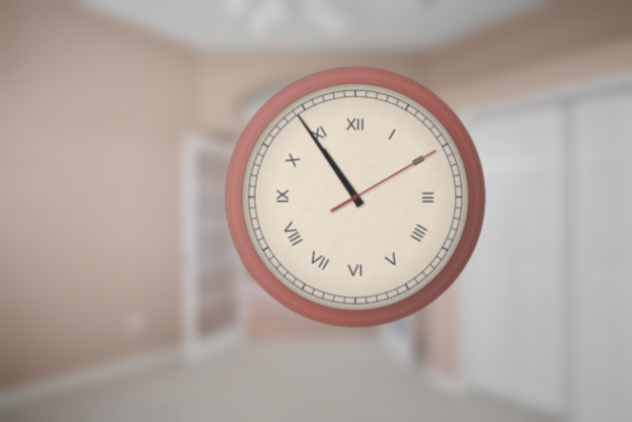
10:54:10
